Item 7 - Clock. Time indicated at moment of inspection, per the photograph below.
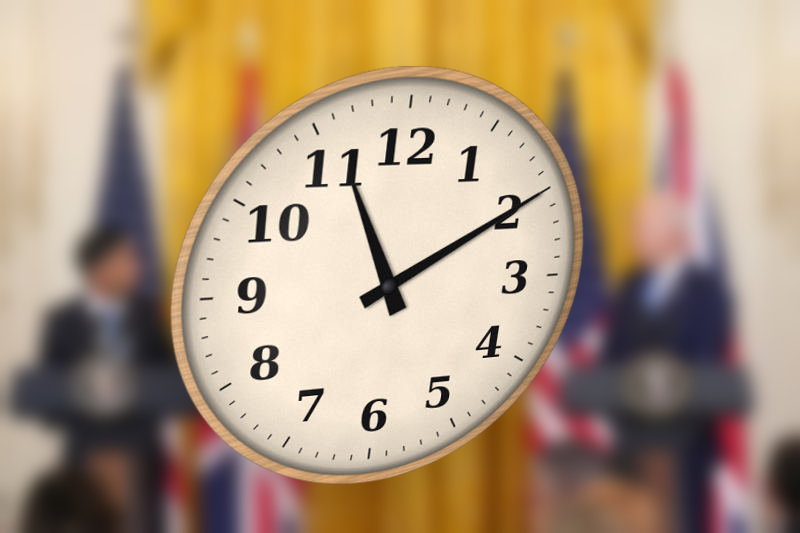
11:10
